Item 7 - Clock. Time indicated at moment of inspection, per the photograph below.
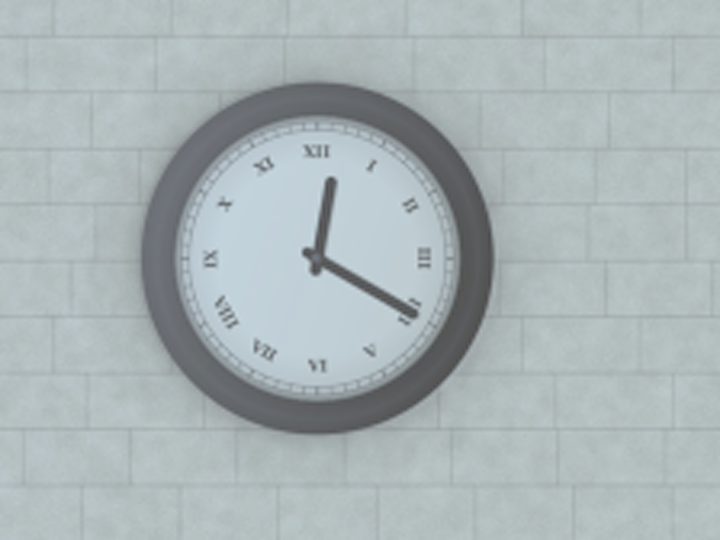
12:20
